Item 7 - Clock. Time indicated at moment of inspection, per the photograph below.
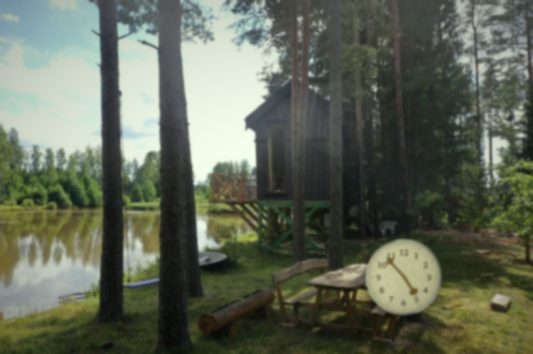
4:53
